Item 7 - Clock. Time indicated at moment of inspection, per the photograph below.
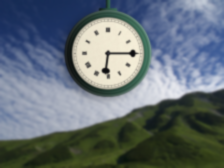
6:15
